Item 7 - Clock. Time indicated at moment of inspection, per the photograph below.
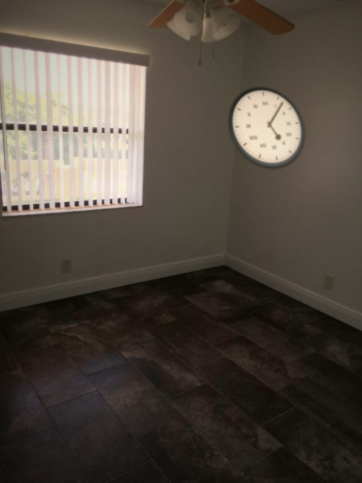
5:07
